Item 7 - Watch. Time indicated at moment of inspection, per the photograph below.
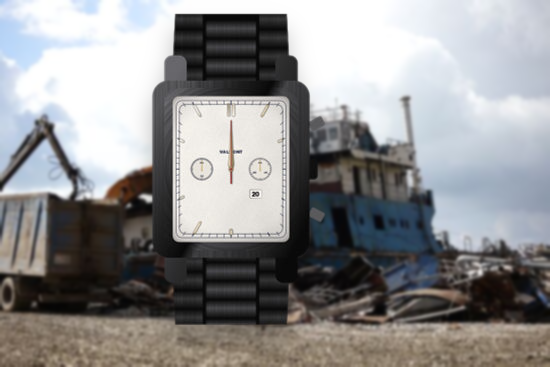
12:00
